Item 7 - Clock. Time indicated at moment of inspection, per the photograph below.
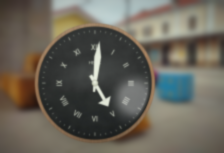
5:01
